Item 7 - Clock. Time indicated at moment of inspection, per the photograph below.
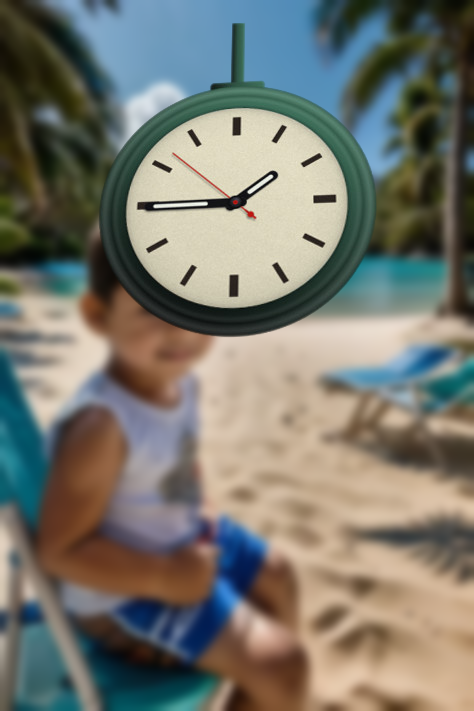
1:44:52
